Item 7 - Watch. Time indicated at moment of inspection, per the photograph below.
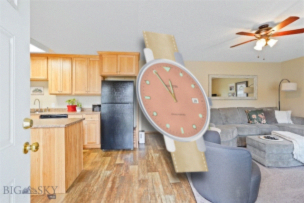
11:55
